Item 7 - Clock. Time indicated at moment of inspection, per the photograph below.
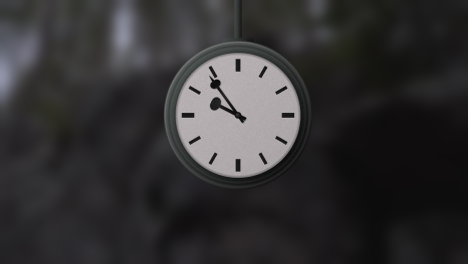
9:54
